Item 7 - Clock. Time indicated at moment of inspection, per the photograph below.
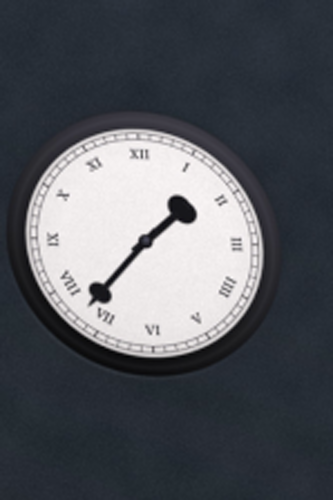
1:37
